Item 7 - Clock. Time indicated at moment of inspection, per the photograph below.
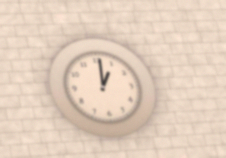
1:01
